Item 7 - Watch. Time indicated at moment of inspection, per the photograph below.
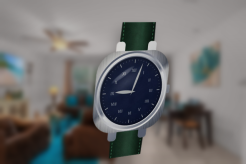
9:03
